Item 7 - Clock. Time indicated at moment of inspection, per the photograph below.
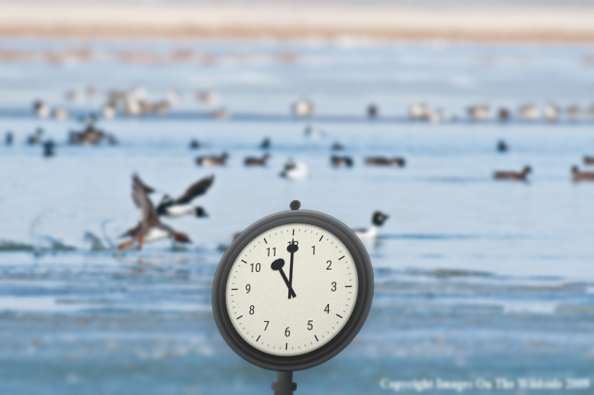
11:00
